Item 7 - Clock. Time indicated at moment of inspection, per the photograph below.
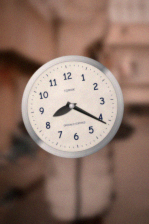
8:21
